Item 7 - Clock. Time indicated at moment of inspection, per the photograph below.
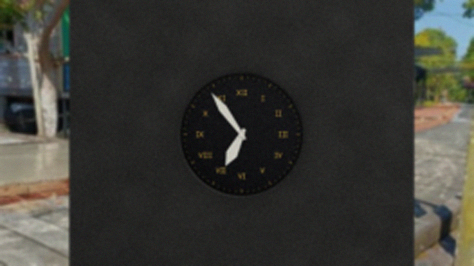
6:54
